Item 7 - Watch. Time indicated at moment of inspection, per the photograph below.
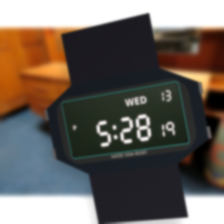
5:28:19
